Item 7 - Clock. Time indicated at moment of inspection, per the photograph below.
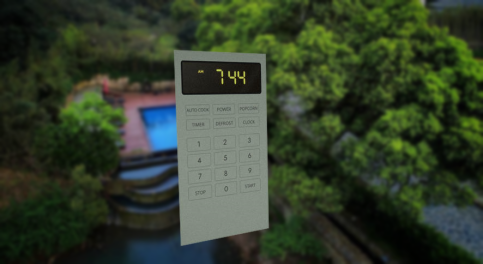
7:44
